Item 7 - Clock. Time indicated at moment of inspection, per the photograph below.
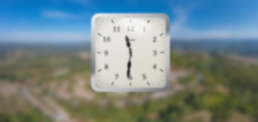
11:31
